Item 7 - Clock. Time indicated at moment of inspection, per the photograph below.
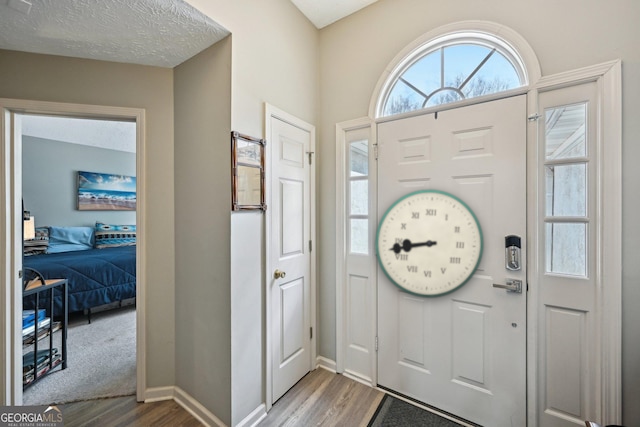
8:43
